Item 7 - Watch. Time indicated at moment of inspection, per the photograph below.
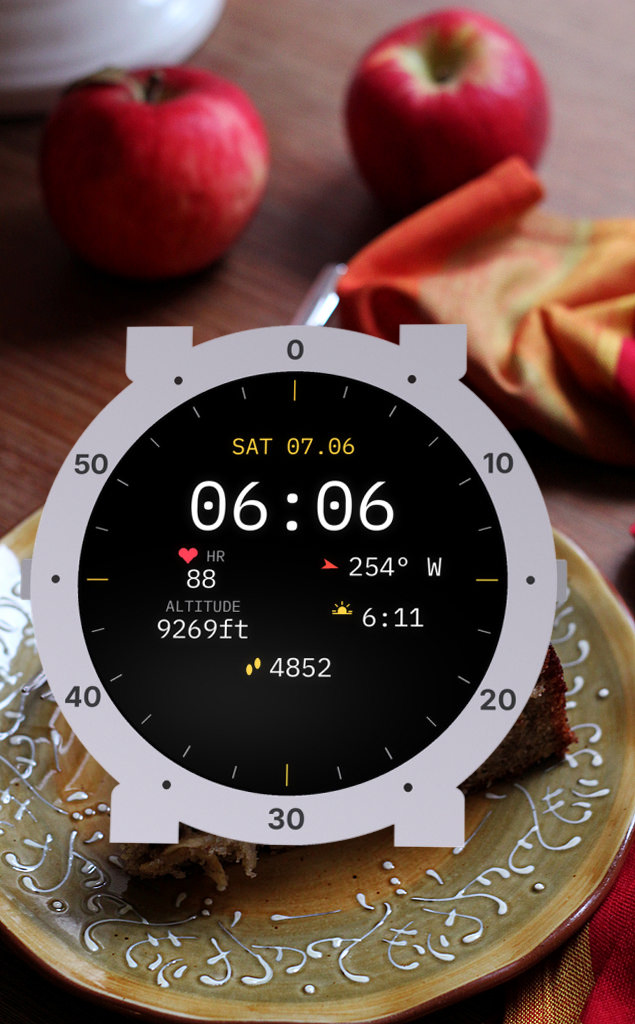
6:06
